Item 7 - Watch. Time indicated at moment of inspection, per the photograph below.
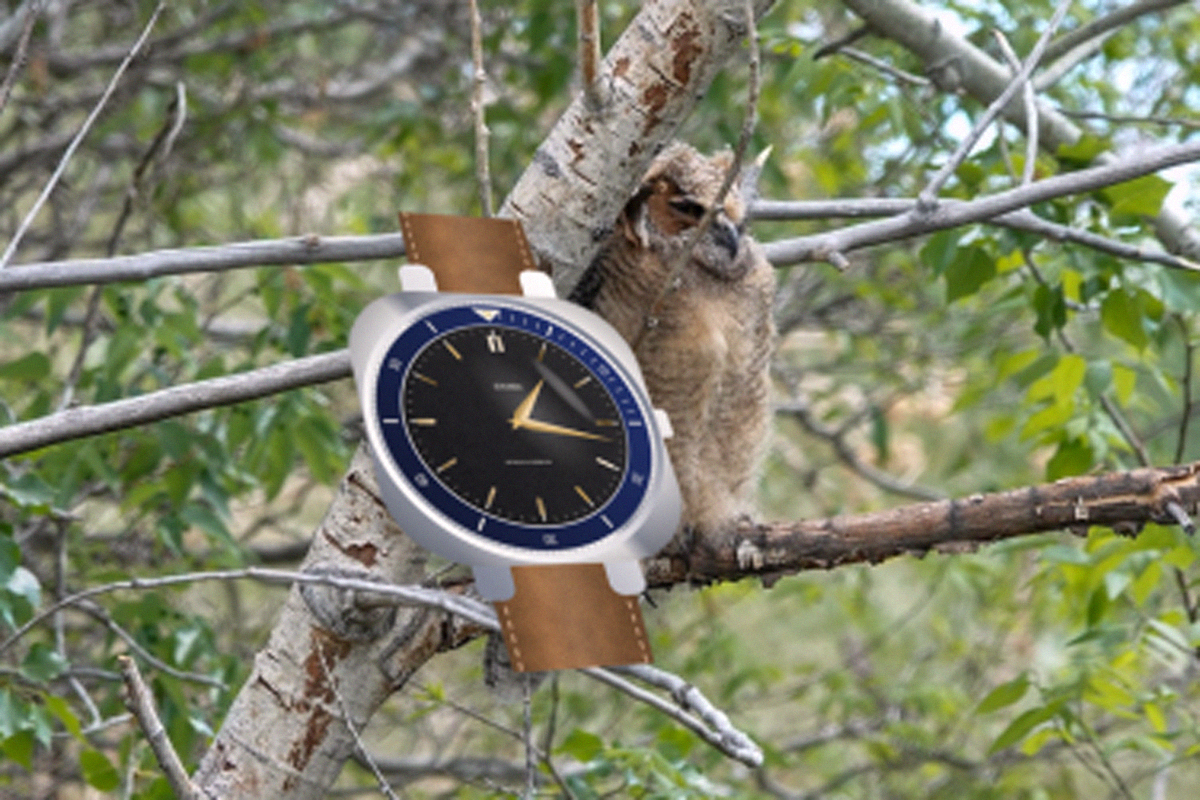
1:17
